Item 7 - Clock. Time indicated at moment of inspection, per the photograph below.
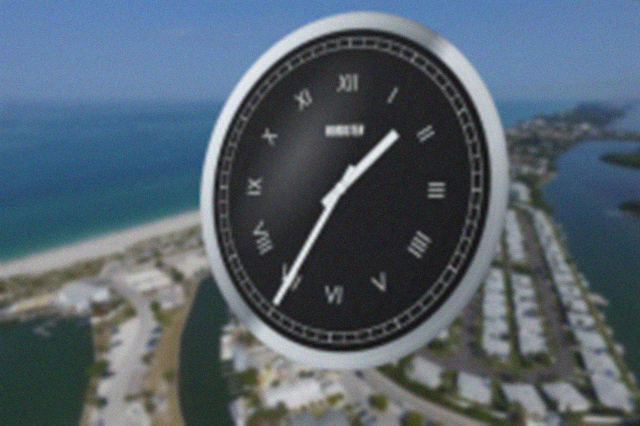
1:35
